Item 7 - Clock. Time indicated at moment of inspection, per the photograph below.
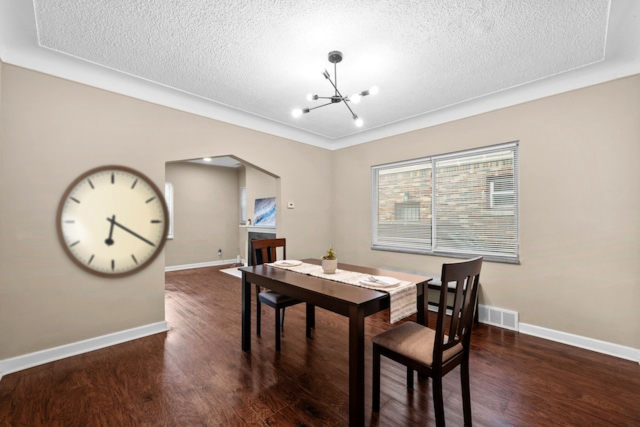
6:20
